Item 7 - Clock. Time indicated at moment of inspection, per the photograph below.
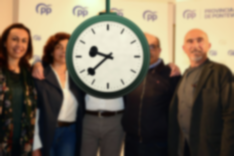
9:38
